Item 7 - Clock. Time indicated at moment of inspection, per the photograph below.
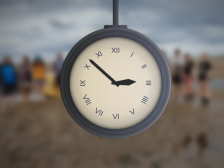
2:52
